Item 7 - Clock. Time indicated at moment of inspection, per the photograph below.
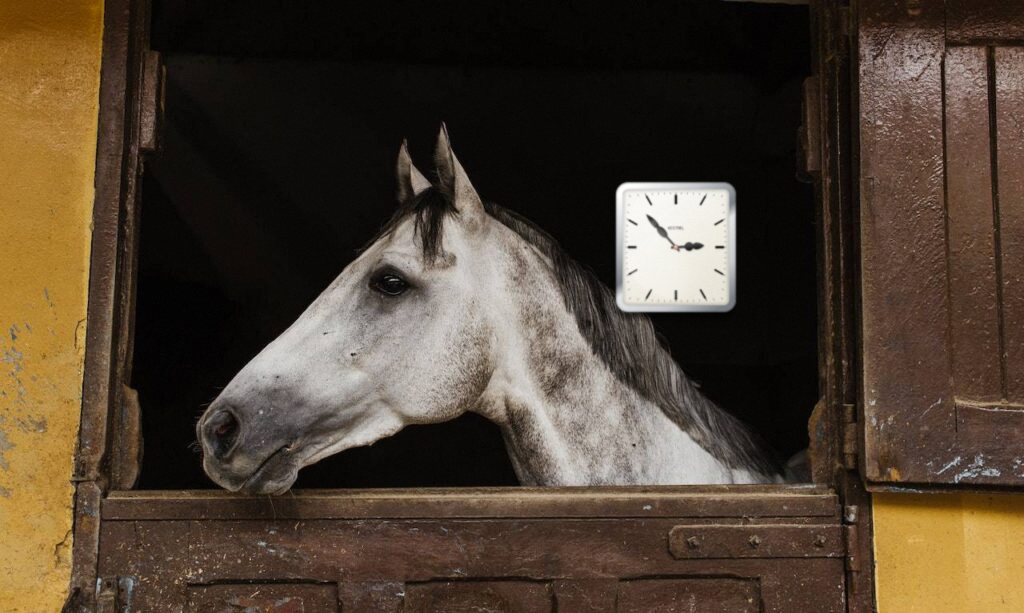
2:53
